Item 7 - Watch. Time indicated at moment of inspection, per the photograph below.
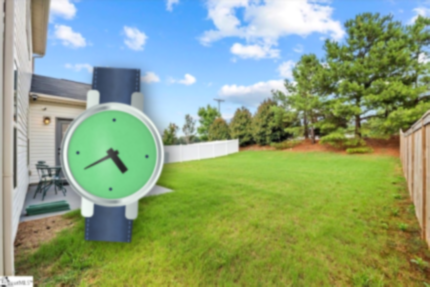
4:40
